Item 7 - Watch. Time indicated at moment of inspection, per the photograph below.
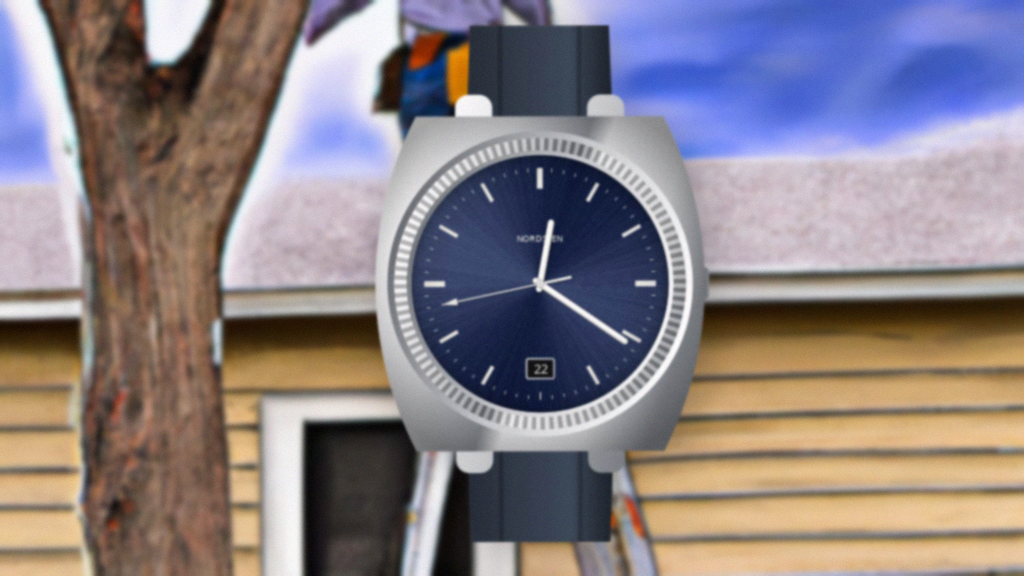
12:20:43
